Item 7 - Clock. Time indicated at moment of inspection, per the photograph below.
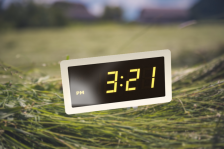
3:21
